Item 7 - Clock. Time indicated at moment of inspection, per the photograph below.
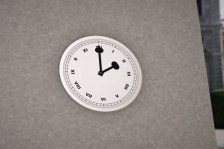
2:00
